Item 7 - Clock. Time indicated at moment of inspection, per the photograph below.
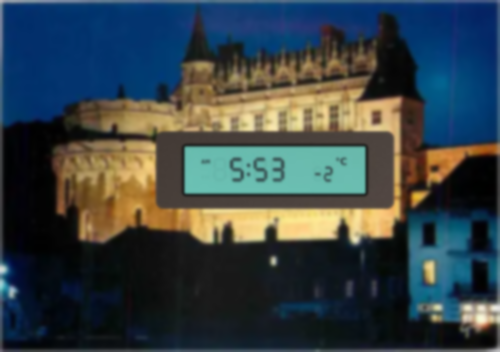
5:53
